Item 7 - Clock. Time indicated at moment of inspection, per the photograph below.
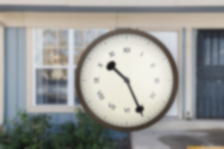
10:26
